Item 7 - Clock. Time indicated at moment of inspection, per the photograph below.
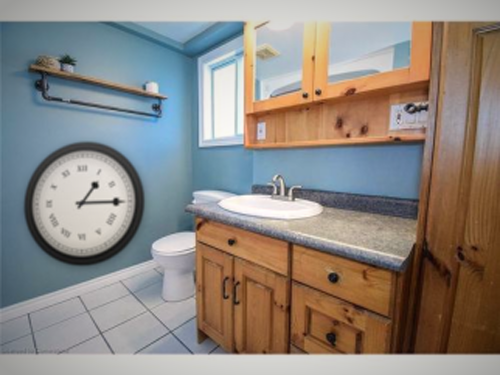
1:15
